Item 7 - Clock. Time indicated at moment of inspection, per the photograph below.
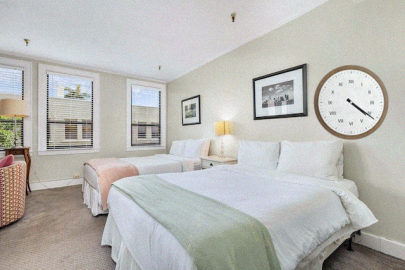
4:21
